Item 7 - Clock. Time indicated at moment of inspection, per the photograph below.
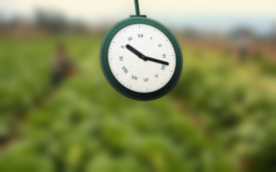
10:18
